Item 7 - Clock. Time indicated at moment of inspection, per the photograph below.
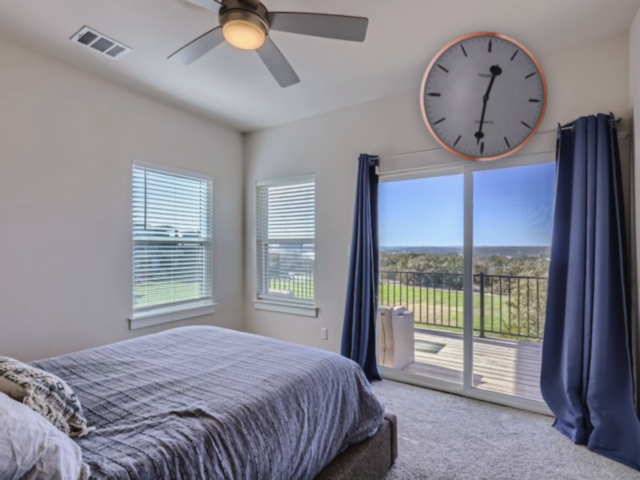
12:31
